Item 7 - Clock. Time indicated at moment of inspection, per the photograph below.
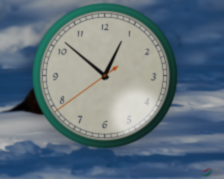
12:51:39
